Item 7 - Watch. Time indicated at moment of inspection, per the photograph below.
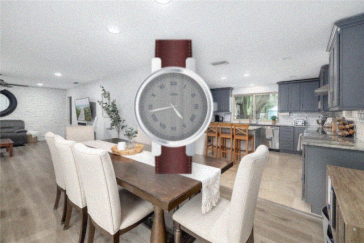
4:43
